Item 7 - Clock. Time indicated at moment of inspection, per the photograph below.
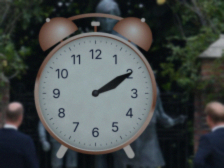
2:10
